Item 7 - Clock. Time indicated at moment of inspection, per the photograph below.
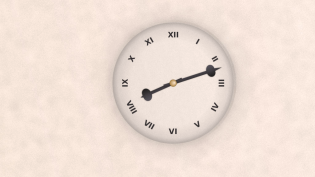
8:12
